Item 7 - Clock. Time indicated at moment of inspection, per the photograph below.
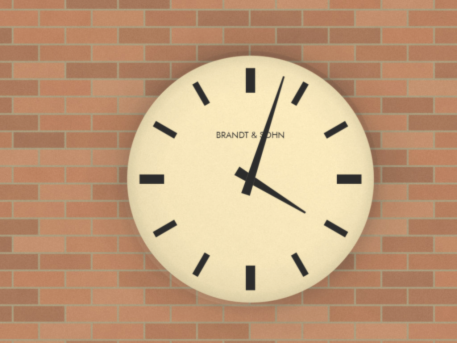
4:03
